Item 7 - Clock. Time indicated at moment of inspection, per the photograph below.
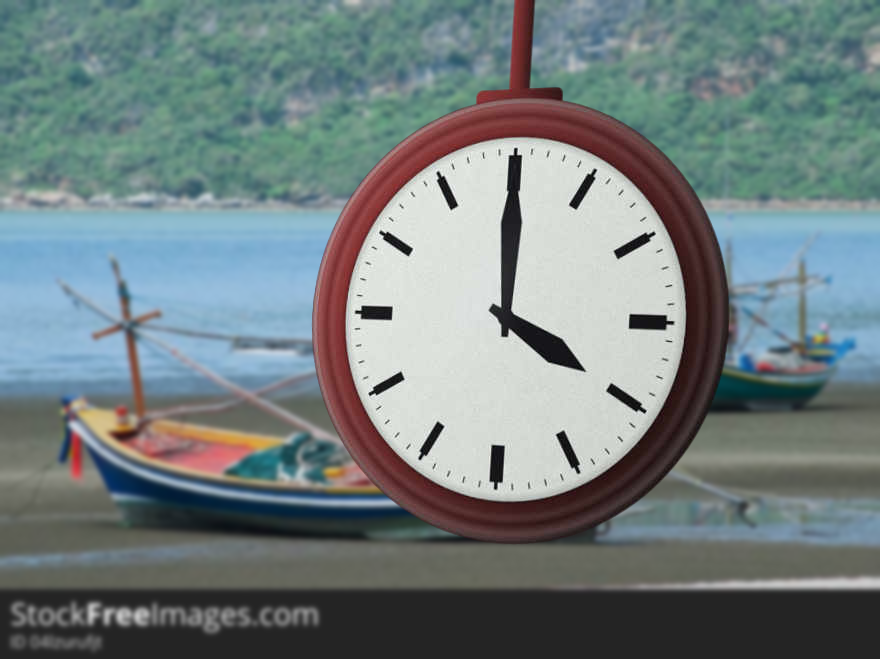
4:00
